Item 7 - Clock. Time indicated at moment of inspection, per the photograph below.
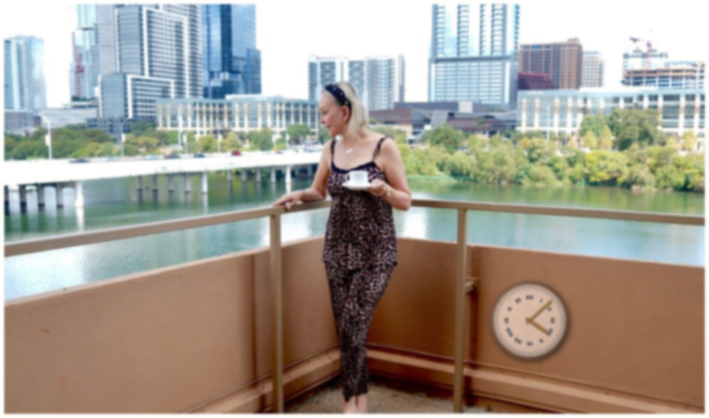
4:08
